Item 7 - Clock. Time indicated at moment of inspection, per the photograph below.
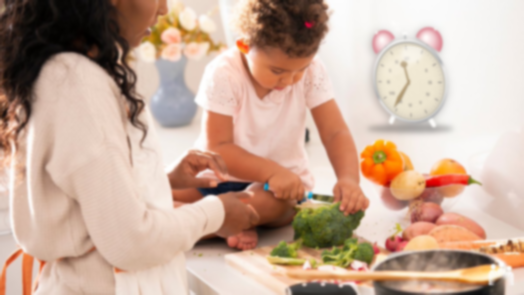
11:36
